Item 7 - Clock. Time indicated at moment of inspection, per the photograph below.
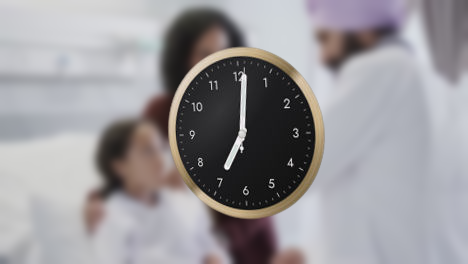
7:01:01
